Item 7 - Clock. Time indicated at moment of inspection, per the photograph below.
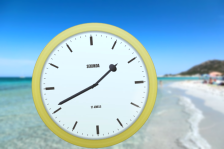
1:41
